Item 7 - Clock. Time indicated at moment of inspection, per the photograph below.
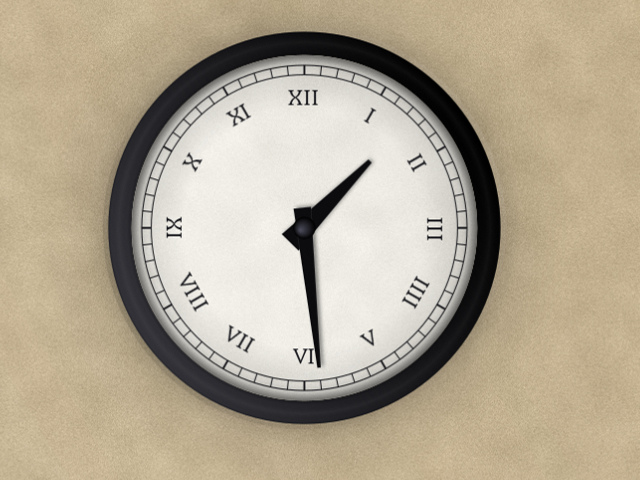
1:29
